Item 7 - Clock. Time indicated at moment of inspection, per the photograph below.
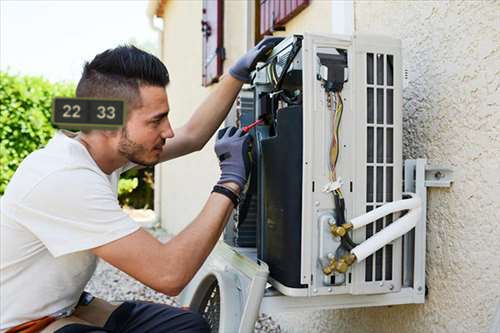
22:33
